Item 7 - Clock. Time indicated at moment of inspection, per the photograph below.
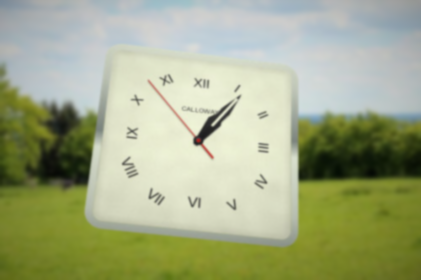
1:05:53
